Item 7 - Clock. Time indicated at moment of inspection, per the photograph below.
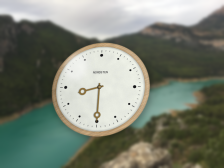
8:30
